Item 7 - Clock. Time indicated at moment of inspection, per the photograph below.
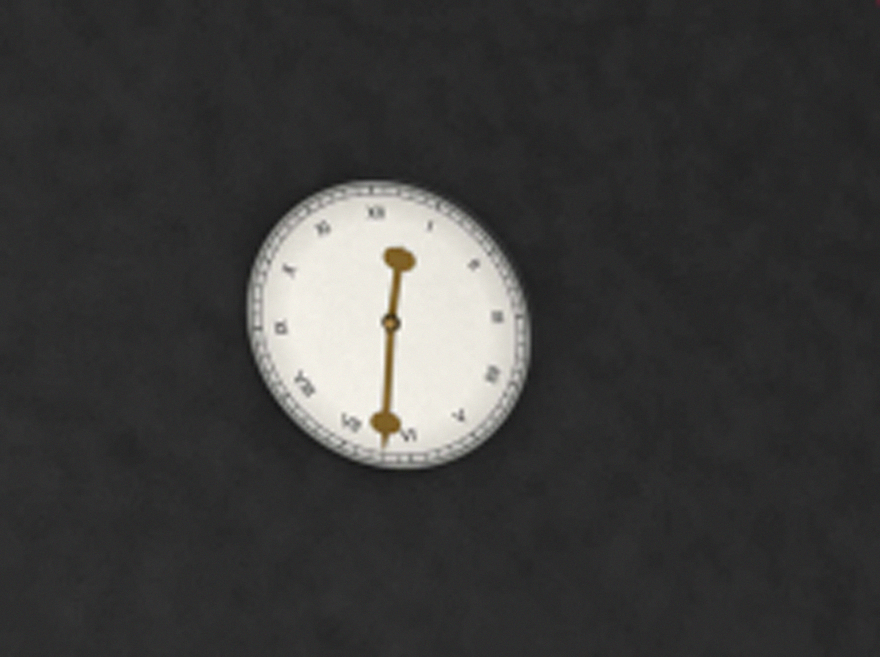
12:32
